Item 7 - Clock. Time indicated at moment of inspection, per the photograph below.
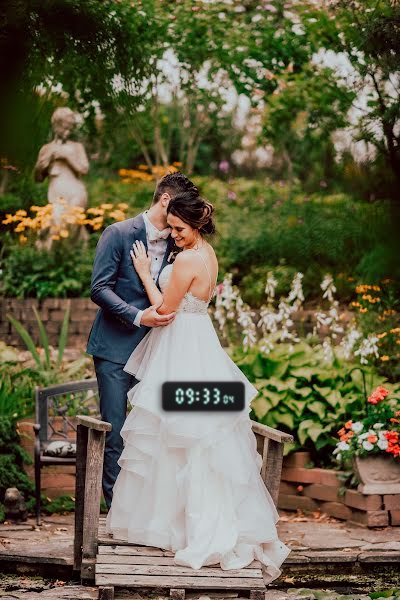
9:33
